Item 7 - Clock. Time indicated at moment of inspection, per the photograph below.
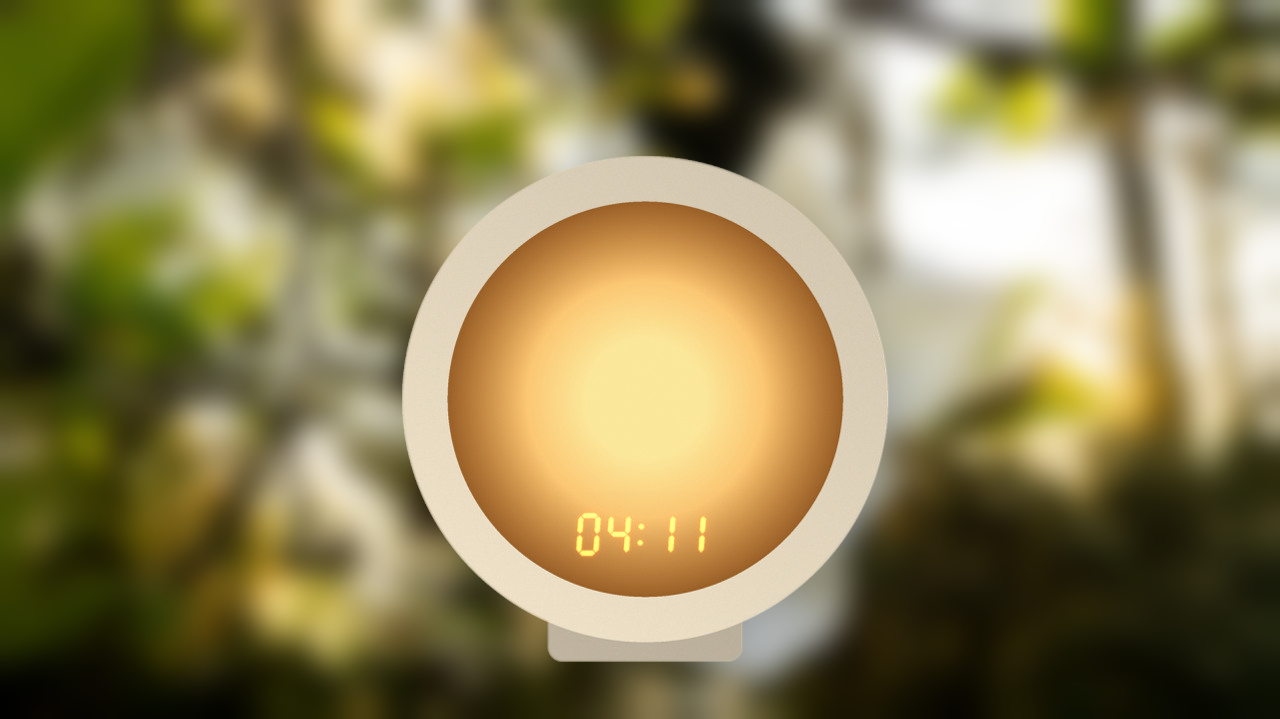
4:11
